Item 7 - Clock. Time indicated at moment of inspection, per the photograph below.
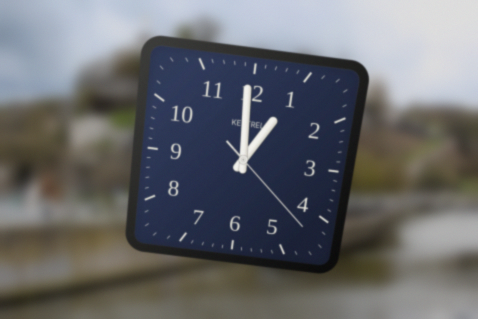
12:59:22
